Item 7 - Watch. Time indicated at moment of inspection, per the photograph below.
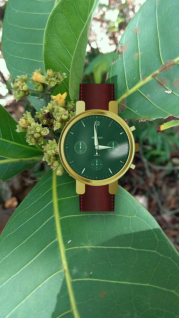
2:59
